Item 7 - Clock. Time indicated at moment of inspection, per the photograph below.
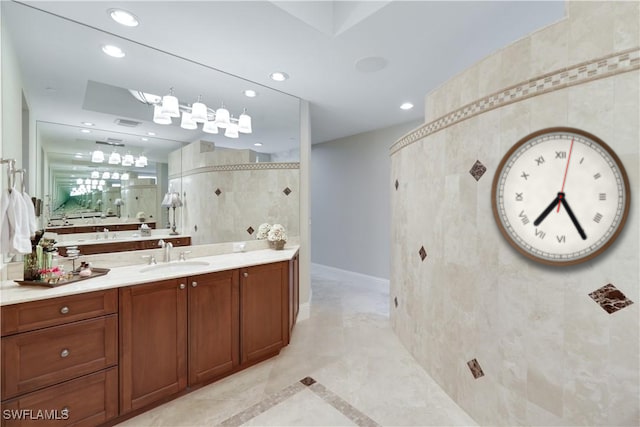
7:25:02
